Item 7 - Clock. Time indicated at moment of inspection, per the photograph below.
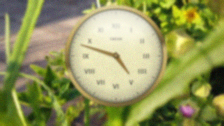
4:48
